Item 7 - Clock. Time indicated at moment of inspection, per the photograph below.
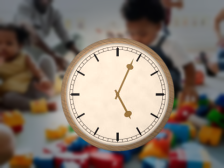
5:04
